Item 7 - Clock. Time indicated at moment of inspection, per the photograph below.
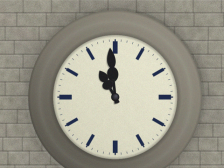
10:59
